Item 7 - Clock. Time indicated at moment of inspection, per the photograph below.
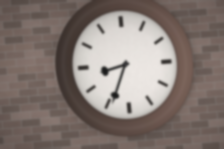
8:34
